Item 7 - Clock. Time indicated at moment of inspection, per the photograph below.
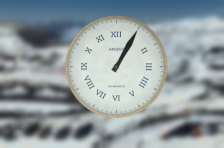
1:05
